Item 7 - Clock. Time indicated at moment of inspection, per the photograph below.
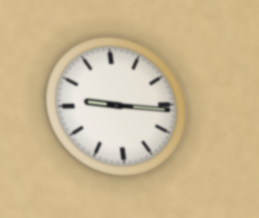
9:16
